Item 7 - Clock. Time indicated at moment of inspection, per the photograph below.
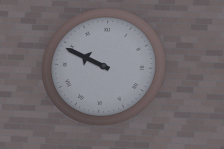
9:49
